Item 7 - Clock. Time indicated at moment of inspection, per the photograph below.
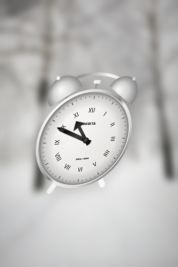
10:49
